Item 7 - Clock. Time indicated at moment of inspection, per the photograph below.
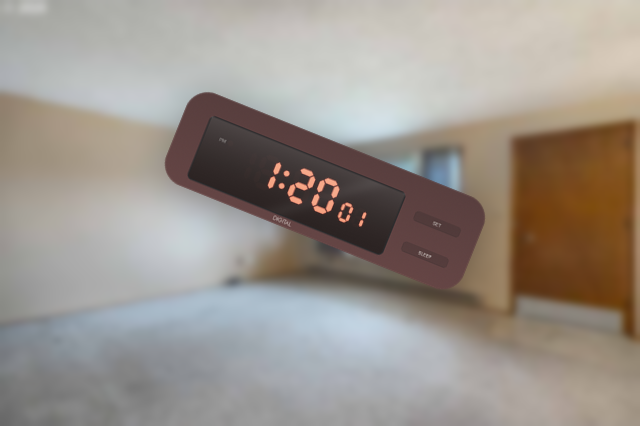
1:20:01
